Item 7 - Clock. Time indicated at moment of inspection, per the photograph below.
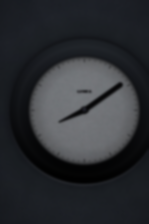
8:09
